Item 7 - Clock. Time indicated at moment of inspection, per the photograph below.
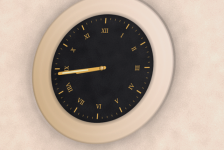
8:44
